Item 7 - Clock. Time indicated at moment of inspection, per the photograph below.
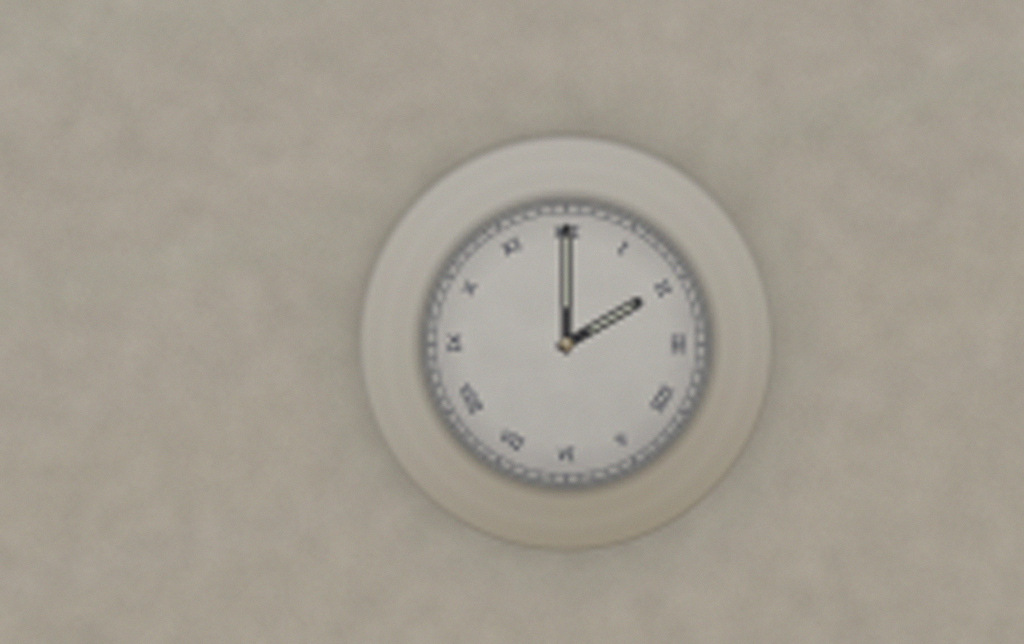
2:00
